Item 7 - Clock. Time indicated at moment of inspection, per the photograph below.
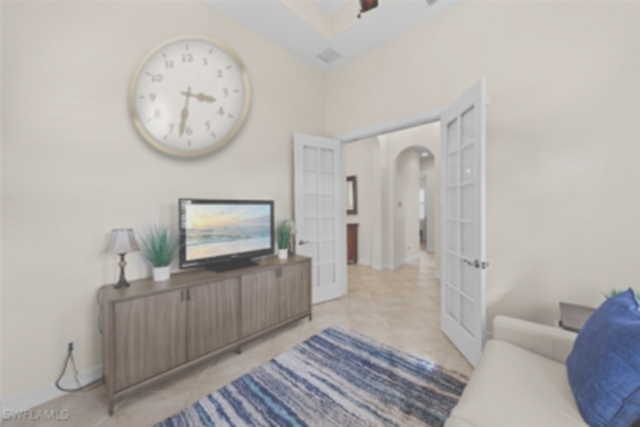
3:32
